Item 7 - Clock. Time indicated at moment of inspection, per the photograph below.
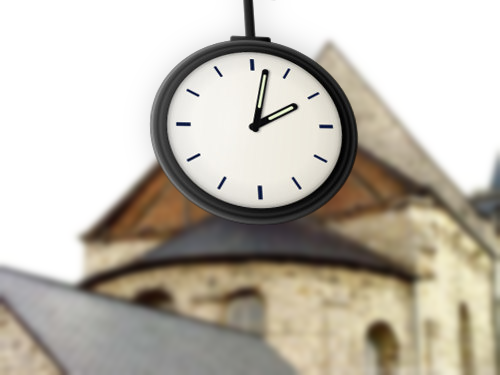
2:02
